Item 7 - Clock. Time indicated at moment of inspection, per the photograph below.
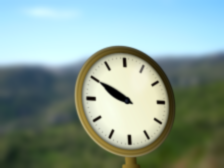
9:50
